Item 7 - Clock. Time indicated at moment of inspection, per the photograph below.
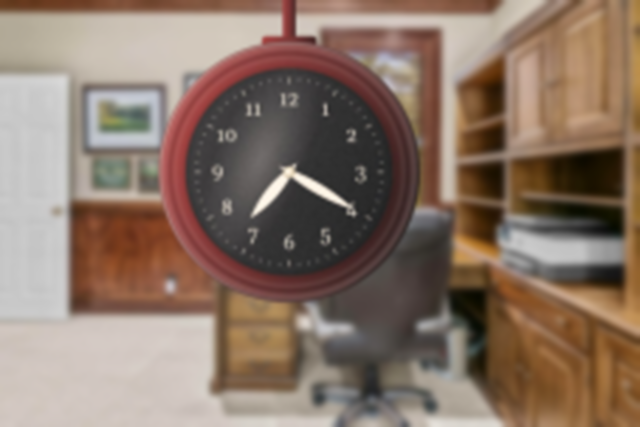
7:20
